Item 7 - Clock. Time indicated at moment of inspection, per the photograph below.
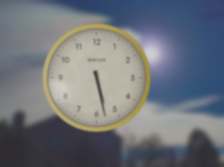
5:28
